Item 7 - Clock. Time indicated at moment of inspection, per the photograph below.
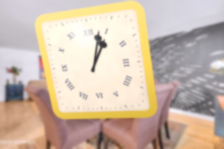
1:03
